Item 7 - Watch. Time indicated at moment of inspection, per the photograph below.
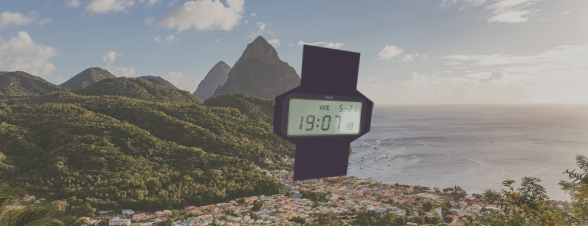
19:07:18
